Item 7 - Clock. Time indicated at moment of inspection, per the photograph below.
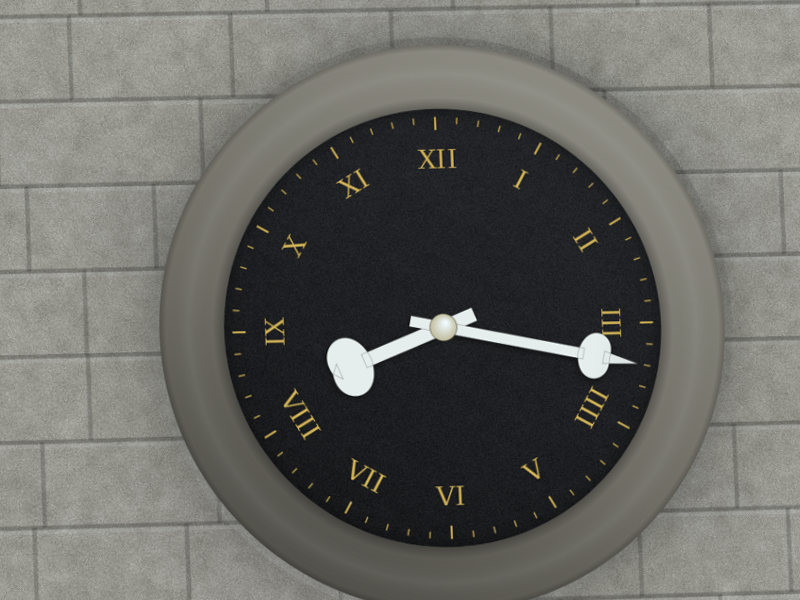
8:17
